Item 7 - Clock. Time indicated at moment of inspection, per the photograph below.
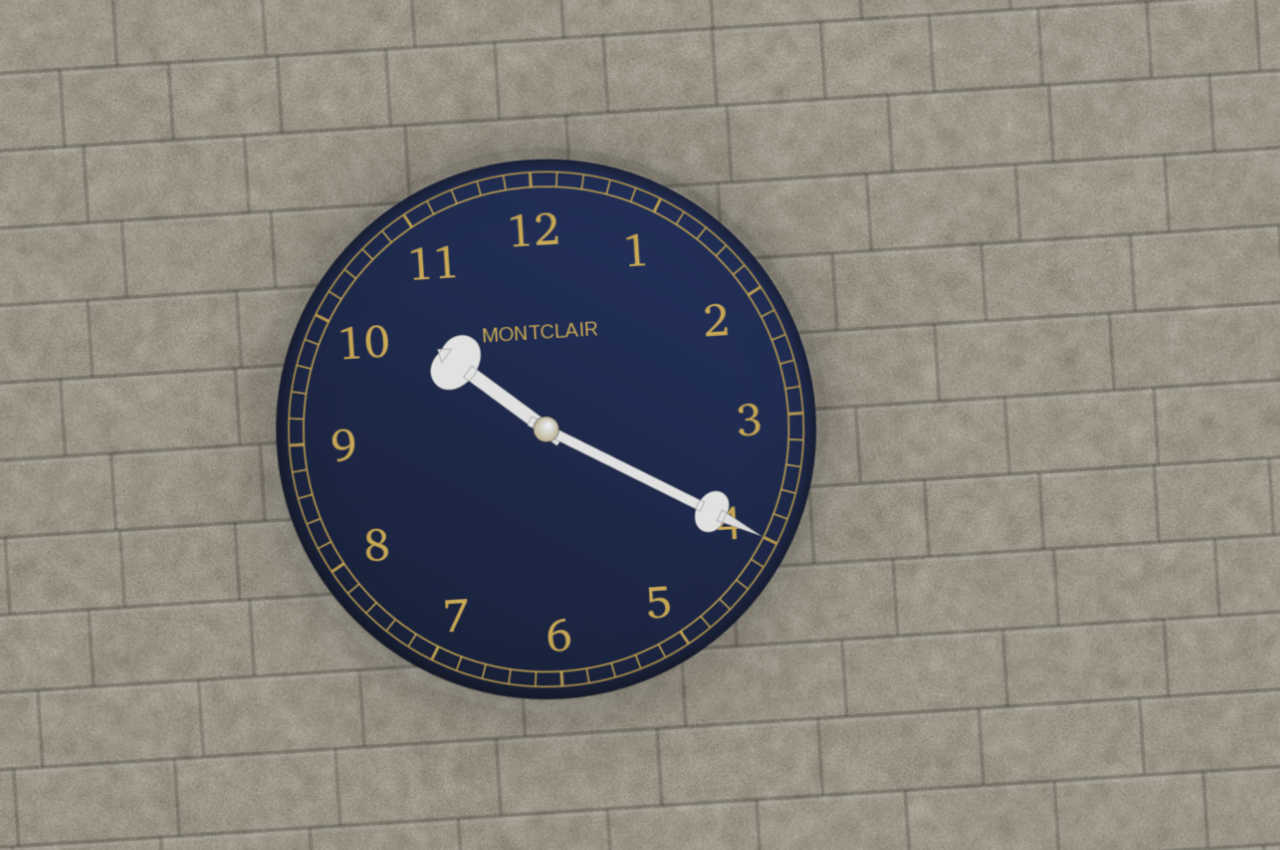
10:20
